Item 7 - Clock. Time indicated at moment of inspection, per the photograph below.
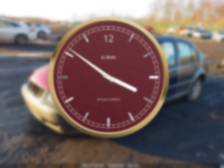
3:51
